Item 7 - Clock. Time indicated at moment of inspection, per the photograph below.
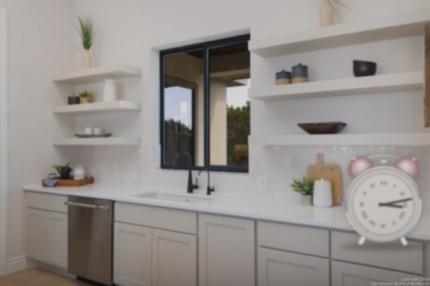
3:13
